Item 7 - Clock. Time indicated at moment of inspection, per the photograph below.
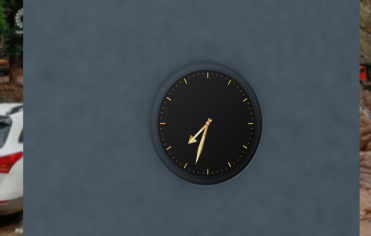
7:33
